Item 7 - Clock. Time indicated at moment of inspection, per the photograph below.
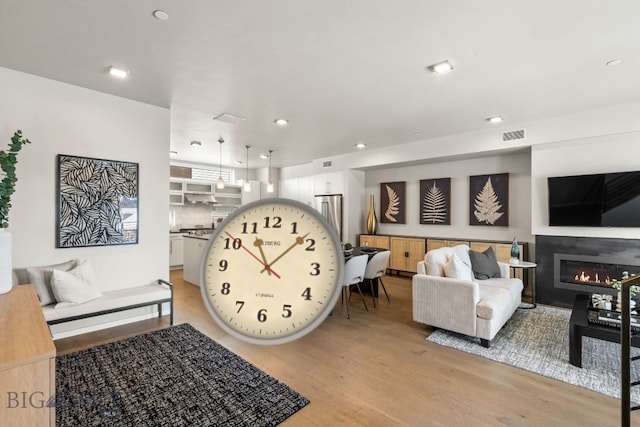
11:07:51
